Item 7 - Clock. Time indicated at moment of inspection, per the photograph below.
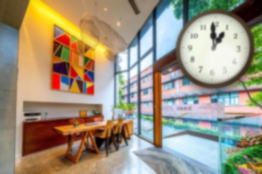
12:59
